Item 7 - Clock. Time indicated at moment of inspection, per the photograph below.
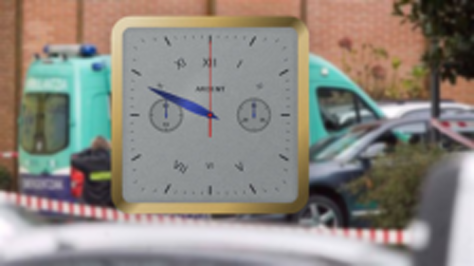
9:49
